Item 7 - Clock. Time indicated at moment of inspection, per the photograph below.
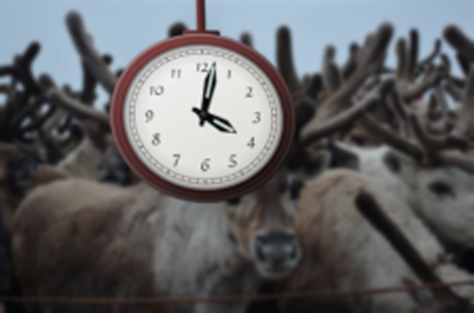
4:02
